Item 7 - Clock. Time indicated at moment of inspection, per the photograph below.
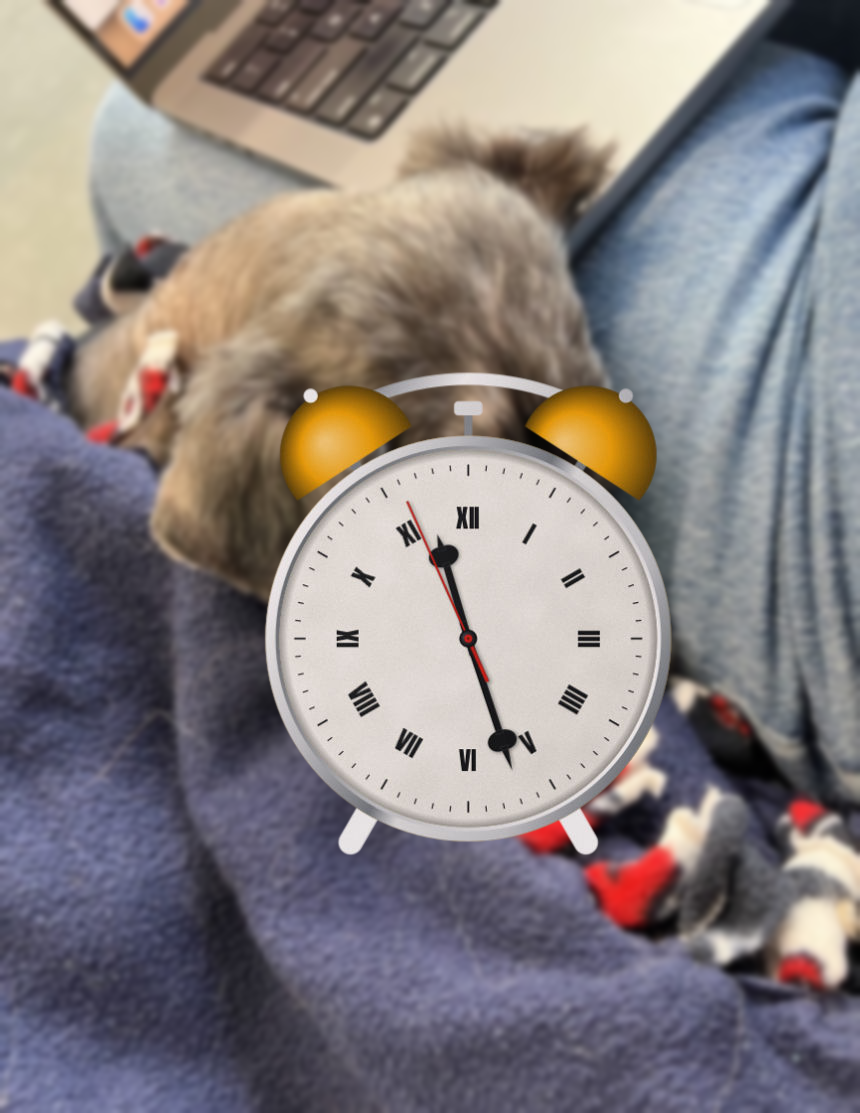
11:26:56
